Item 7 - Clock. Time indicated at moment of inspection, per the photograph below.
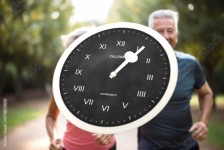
1:06
